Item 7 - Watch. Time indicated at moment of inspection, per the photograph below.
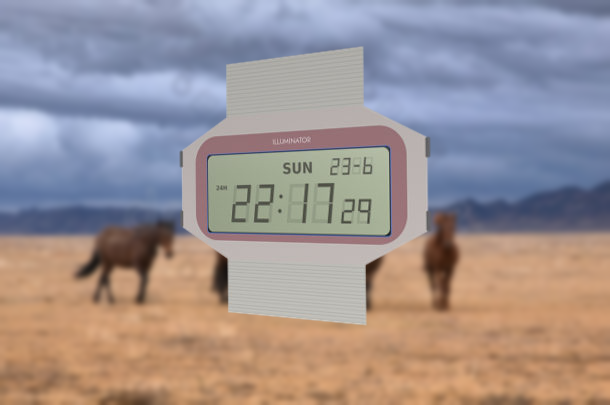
22:17:29
